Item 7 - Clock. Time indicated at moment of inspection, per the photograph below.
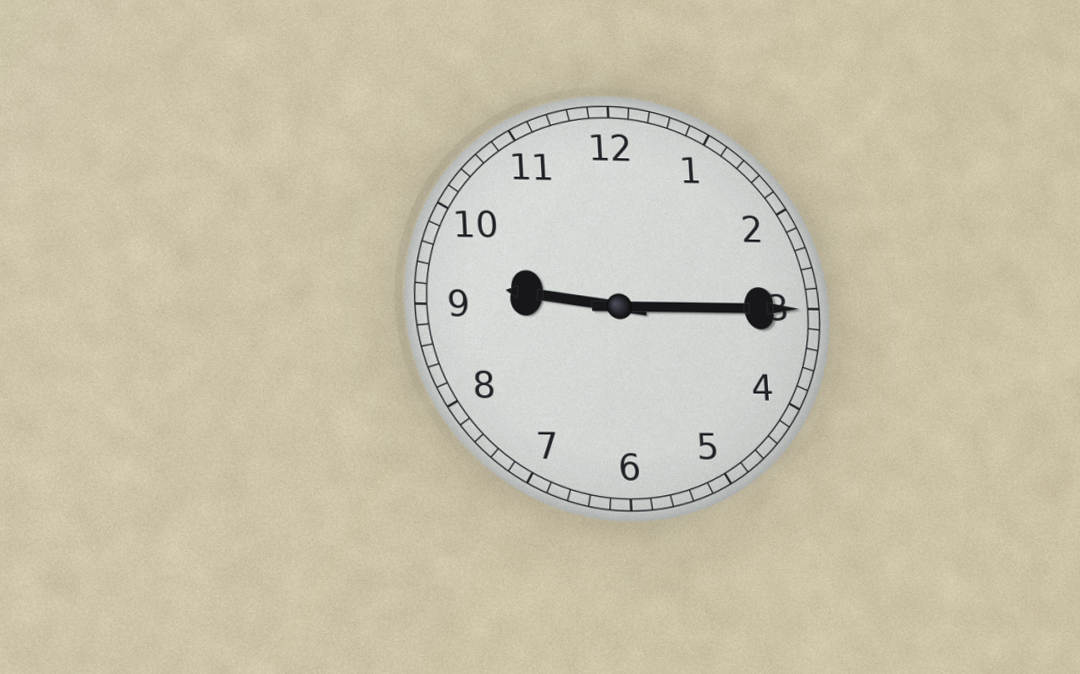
9:15
